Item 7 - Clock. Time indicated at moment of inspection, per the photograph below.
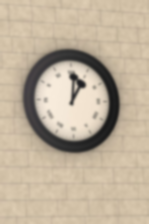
1:01
